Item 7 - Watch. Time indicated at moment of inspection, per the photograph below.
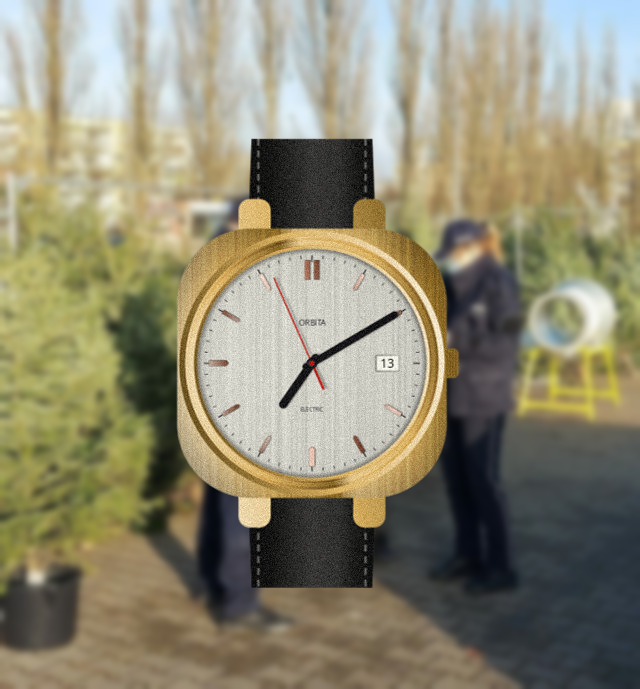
7:09:56
